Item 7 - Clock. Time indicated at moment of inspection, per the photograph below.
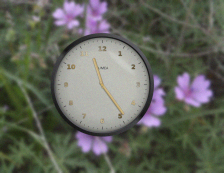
11:24
